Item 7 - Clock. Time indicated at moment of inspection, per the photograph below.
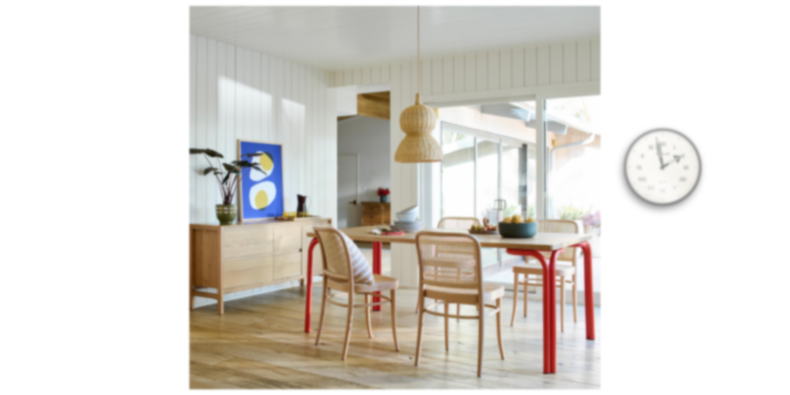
1:58
